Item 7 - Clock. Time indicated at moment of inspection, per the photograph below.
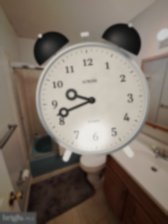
9:42
